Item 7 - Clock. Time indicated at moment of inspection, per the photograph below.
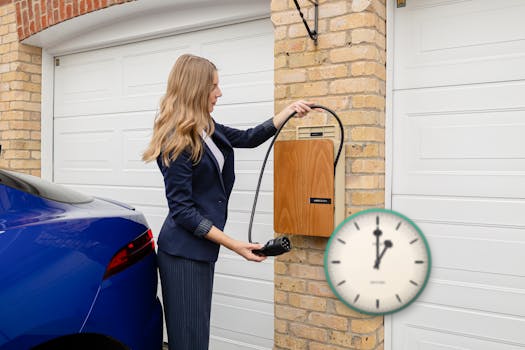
1:00
